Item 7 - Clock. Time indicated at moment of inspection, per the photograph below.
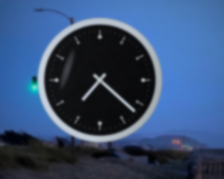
7:22
